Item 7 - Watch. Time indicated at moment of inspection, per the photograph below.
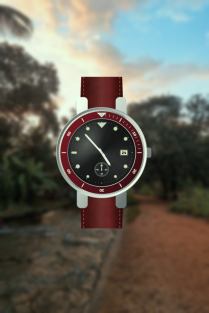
4:53
